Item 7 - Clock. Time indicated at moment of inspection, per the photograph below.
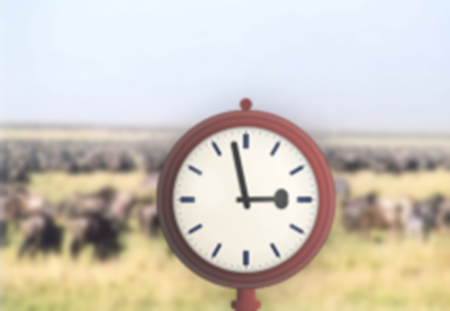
2:58
